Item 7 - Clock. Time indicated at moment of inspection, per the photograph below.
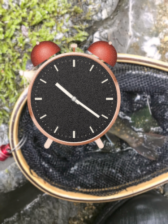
10:21
